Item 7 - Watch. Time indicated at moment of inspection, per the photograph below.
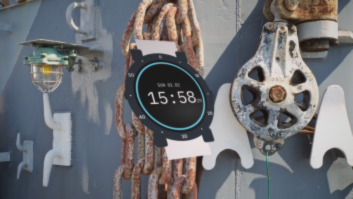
15:58
